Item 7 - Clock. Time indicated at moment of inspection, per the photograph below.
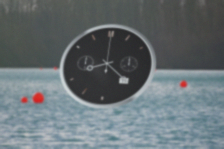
8:22
